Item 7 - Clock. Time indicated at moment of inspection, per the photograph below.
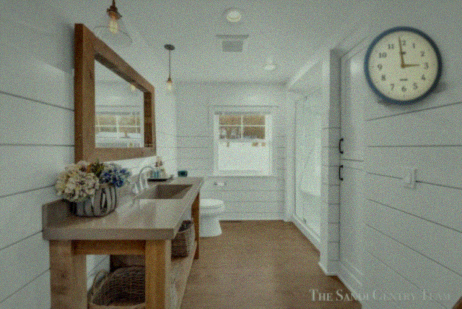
2:59
